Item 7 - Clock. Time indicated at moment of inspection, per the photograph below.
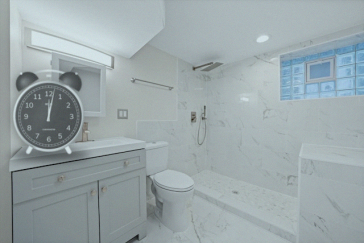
12:02
